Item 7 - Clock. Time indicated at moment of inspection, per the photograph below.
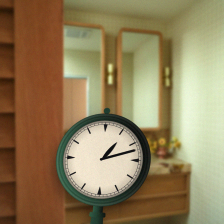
1:12
